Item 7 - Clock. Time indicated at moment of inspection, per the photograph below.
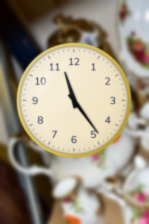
11:24
